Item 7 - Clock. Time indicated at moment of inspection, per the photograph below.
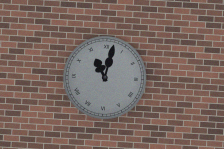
11:02
